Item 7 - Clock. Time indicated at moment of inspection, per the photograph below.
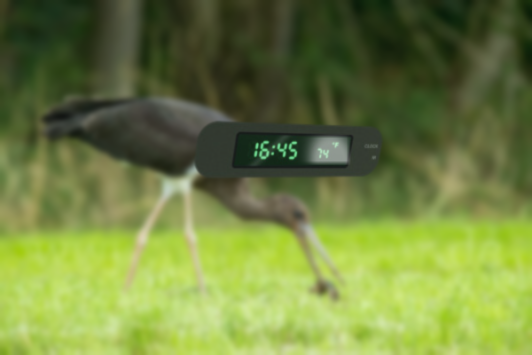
16:45
